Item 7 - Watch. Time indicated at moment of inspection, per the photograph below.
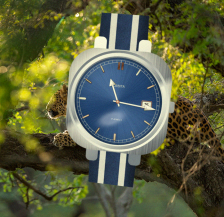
11:16
